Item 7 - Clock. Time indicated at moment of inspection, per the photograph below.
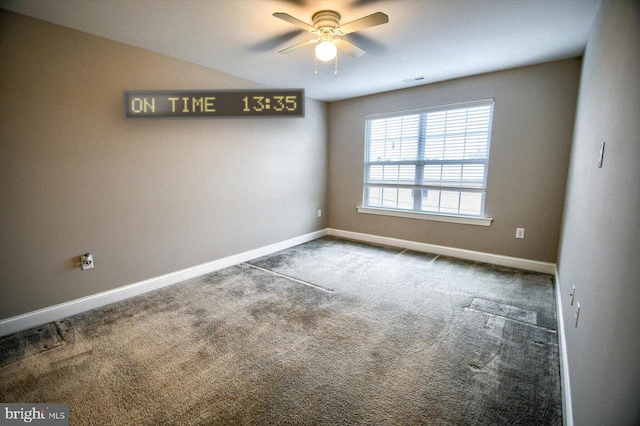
13:35
